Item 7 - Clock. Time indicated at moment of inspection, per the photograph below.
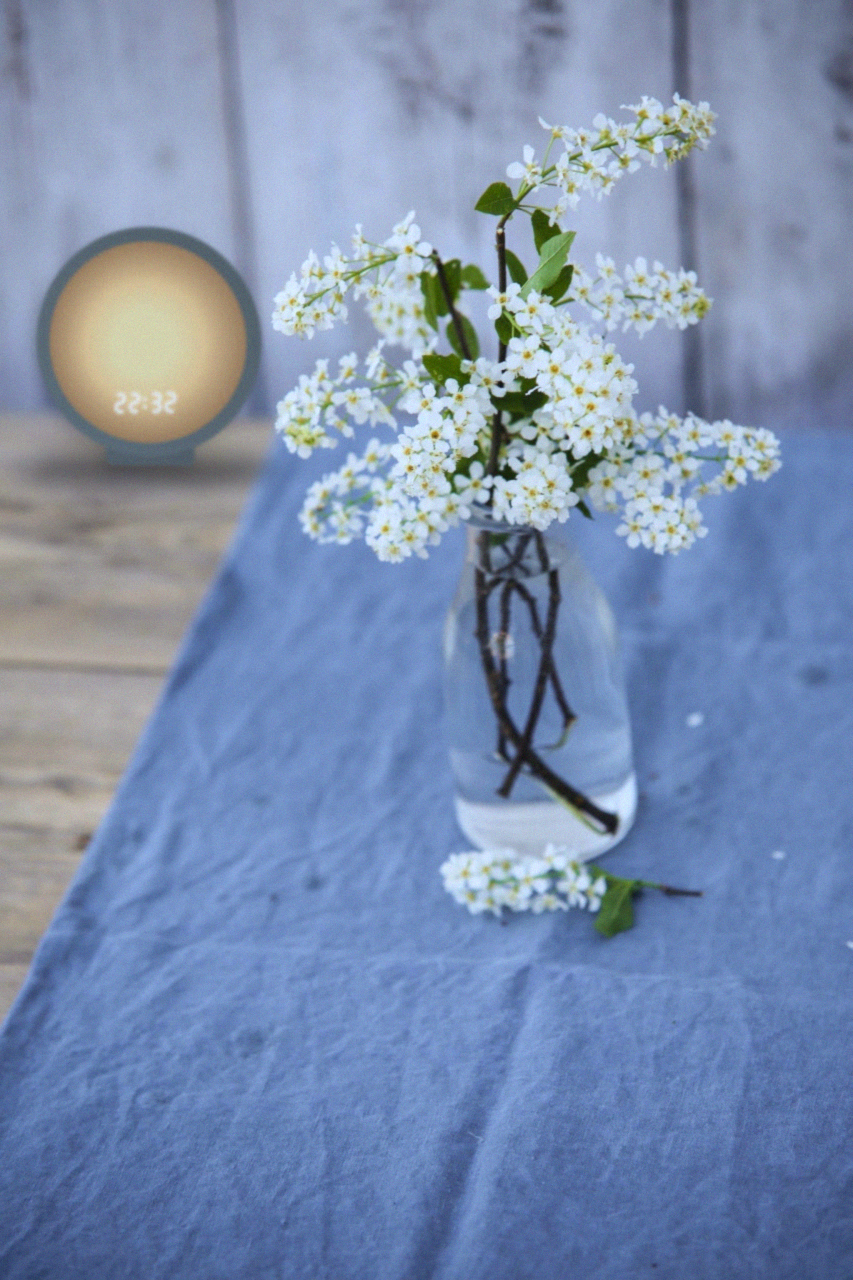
22:32
